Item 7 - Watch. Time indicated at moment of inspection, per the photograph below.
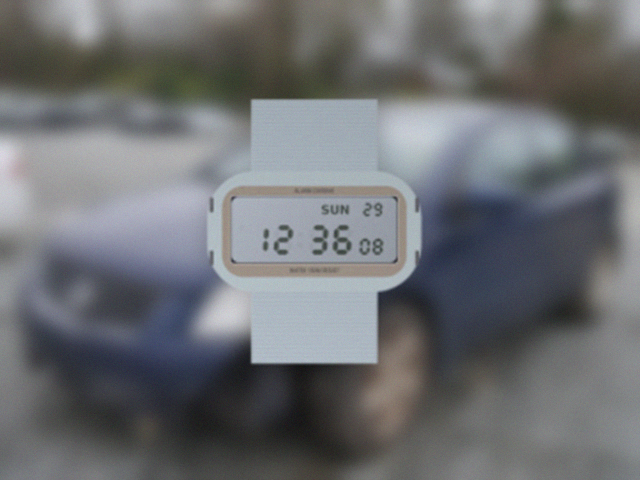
12:36:08
